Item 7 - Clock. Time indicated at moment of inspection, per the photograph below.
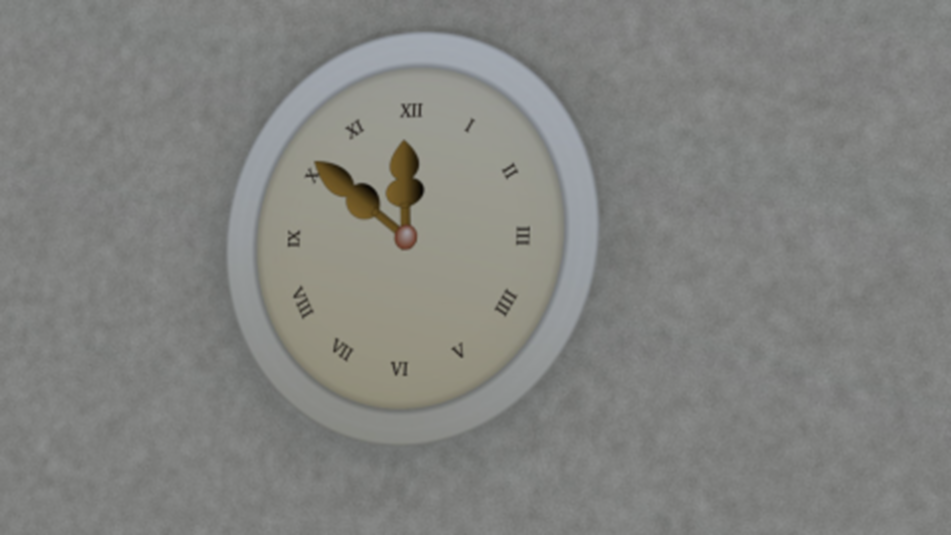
11:51
